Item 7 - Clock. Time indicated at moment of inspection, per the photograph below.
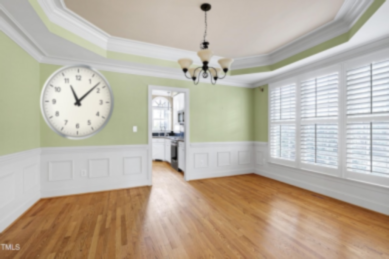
11:08
